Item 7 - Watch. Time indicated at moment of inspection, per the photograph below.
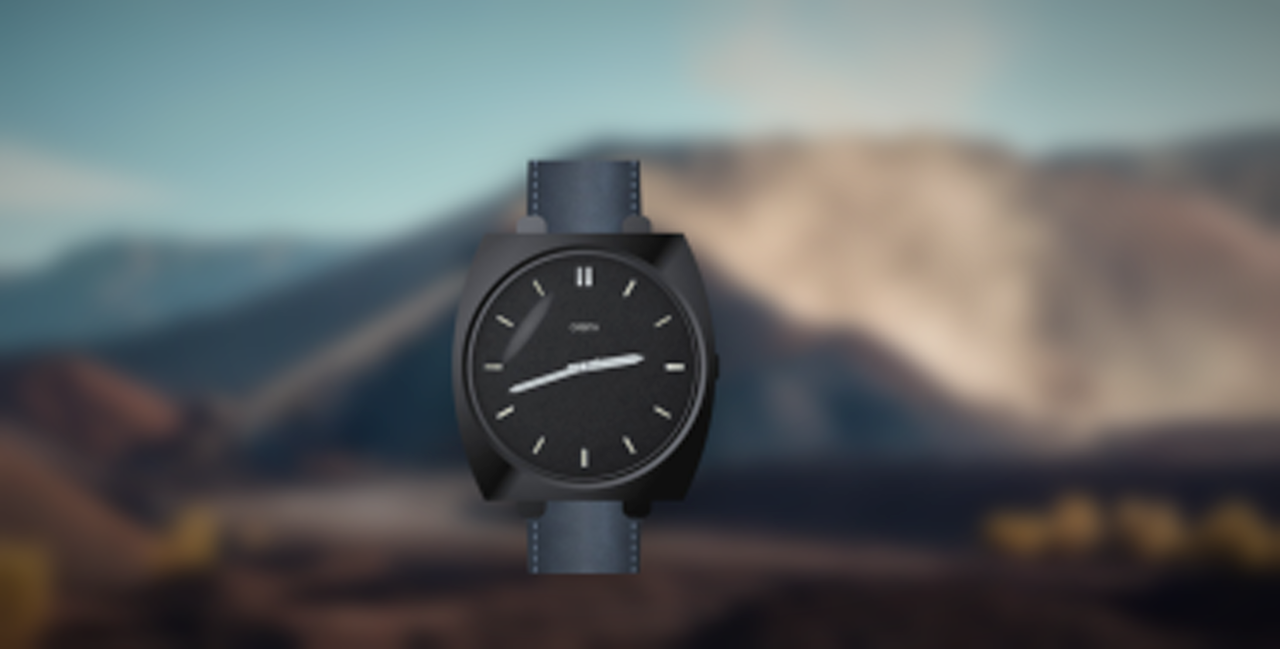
2:42
